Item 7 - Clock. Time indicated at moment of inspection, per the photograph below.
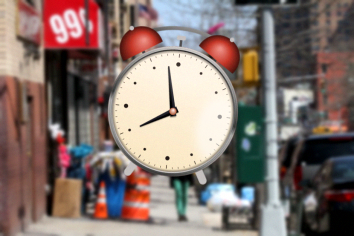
7:58
